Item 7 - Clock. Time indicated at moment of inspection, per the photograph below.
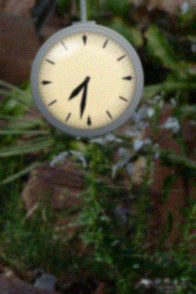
7:32
